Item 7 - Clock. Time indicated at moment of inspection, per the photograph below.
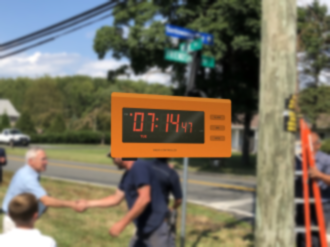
7:14
